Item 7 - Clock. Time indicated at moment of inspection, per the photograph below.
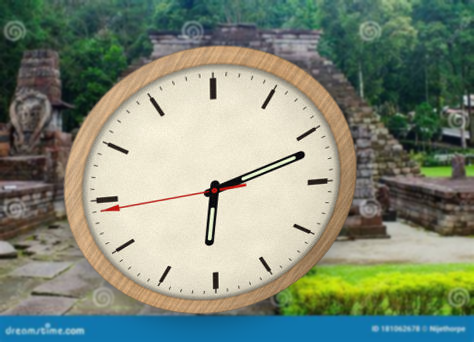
6:11:44
